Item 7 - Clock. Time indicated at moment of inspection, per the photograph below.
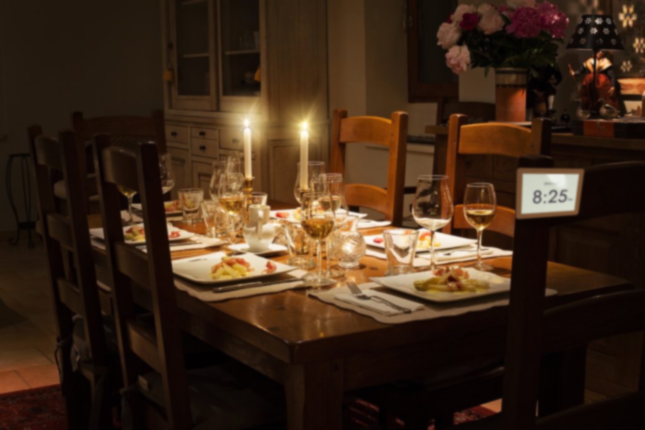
8:25
